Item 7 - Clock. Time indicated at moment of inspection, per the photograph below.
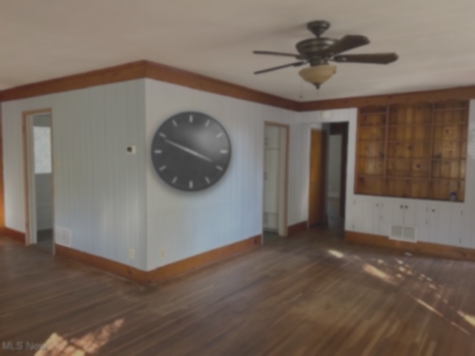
3:49
